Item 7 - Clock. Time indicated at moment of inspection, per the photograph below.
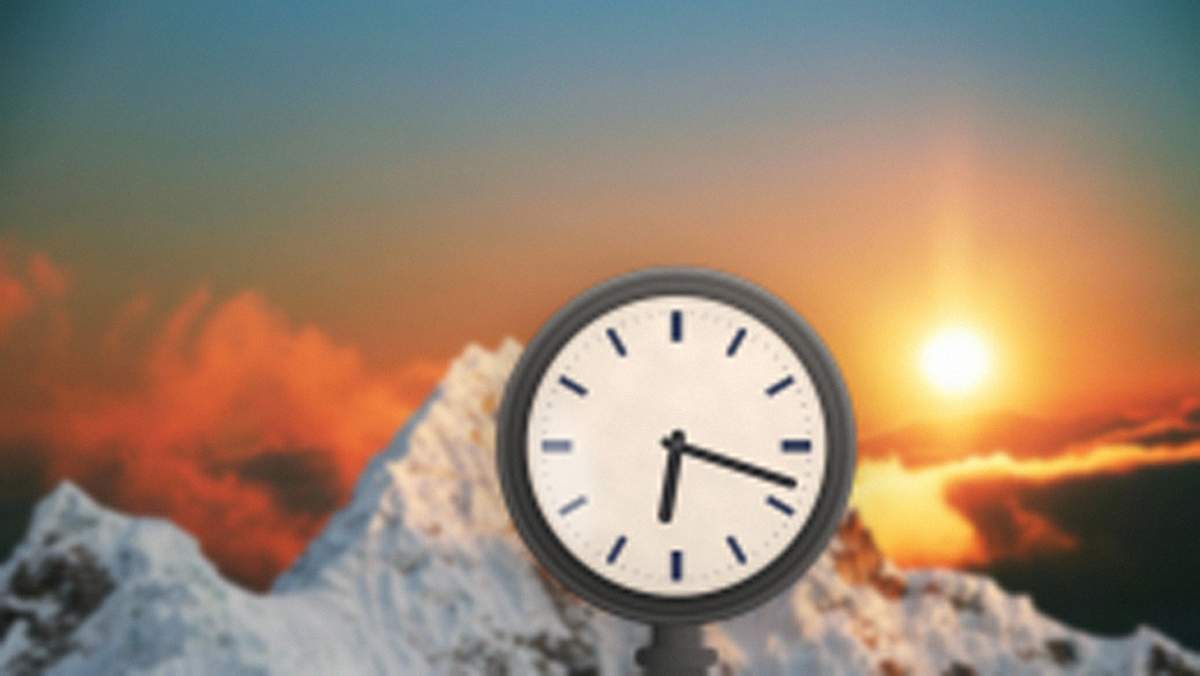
6:18
